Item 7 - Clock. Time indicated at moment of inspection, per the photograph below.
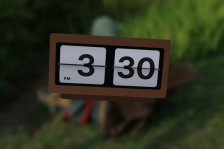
3:30
